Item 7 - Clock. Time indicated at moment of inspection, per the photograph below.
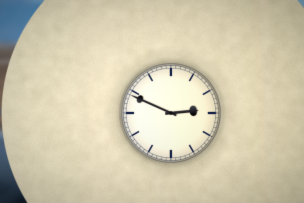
2:49
